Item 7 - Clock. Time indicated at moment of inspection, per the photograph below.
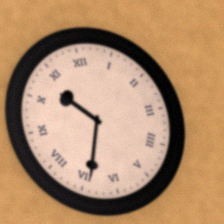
10:34
